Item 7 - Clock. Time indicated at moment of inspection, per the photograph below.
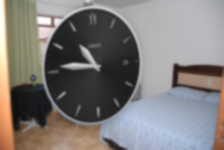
10:46
